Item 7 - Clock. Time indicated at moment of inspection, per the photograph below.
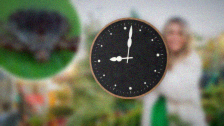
9:02
